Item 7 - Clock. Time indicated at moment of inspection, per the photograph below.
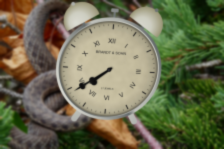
7:39
